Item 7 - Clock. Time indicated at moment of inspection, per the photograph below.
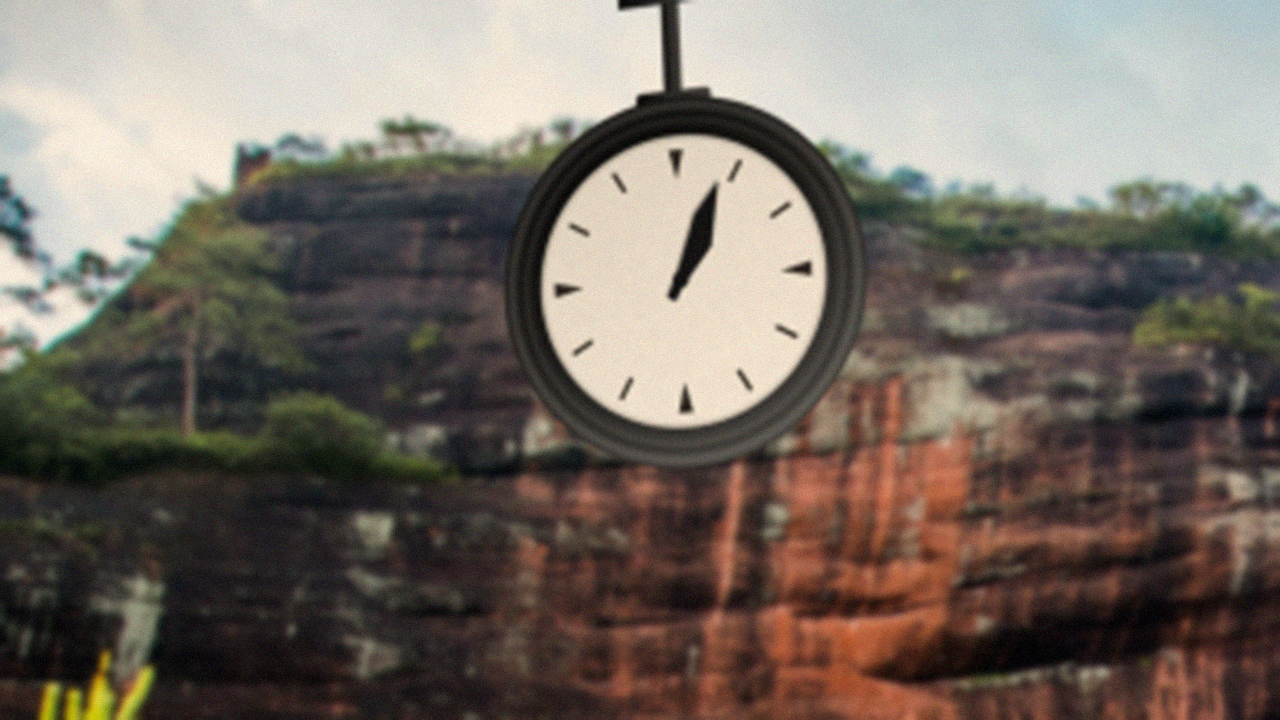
1:04
